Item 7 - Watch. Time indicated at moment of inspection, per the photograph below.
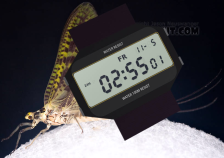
2:55:01
